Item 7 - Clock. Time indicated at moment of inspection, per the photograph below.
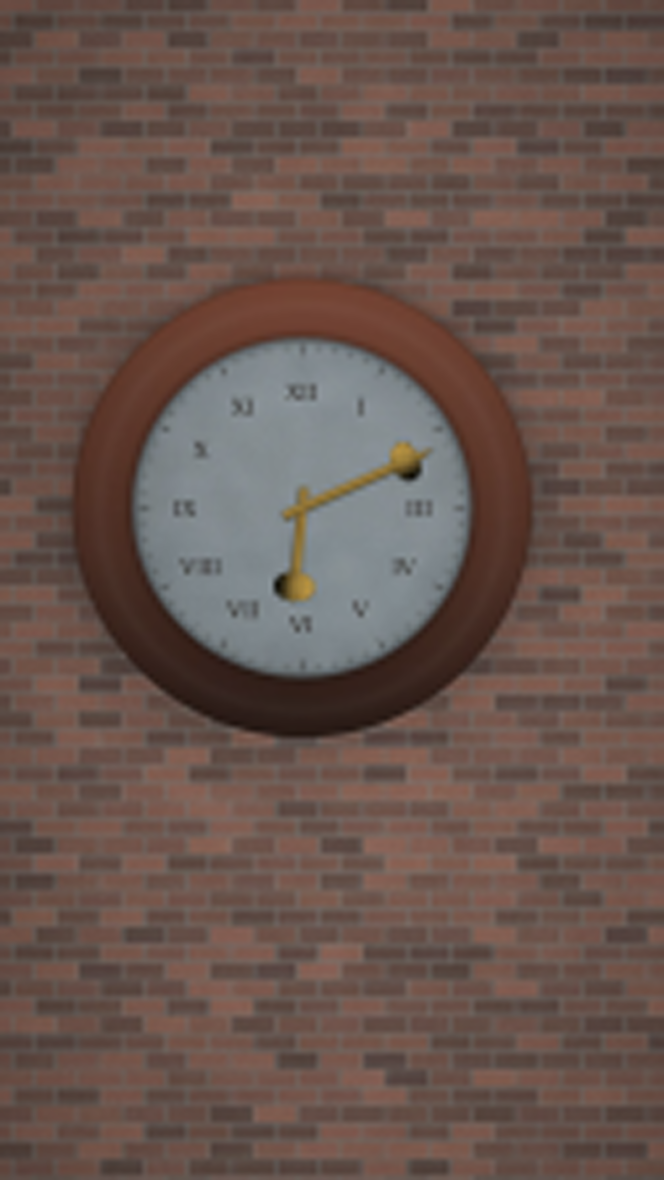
6:11
